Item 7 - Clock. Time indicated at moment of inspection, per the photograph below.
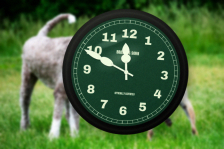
11:49
